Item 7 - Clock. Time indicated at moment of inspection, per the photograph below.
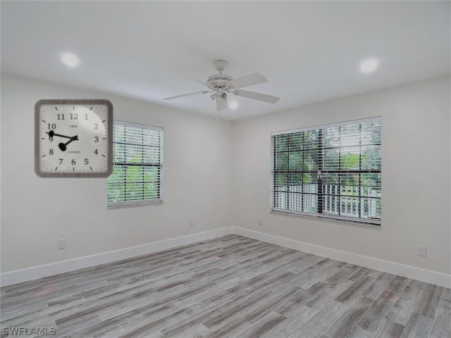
7:47
